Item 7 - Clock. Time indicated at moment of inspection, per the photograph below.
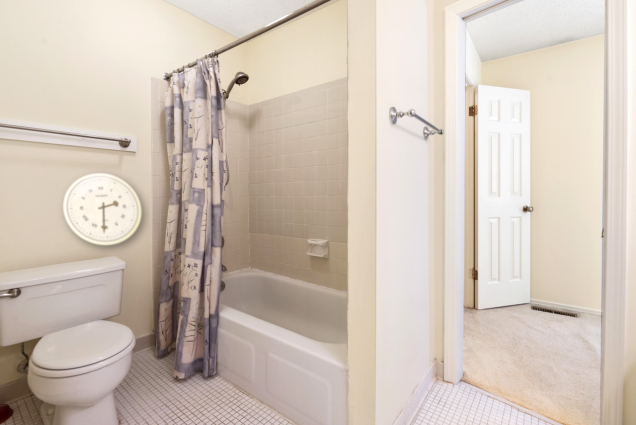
2:31
